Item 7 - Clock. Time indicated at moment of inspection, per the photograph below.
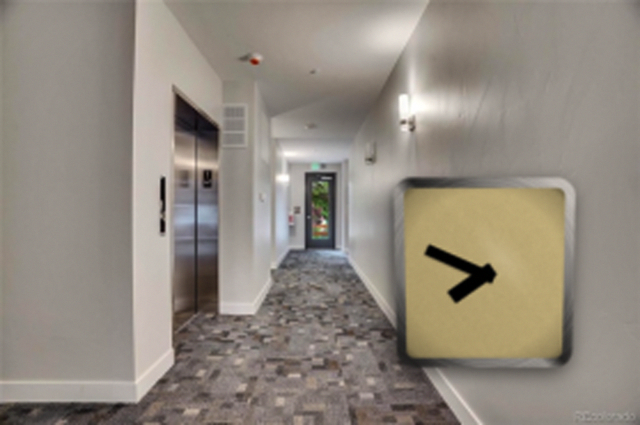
7:49
